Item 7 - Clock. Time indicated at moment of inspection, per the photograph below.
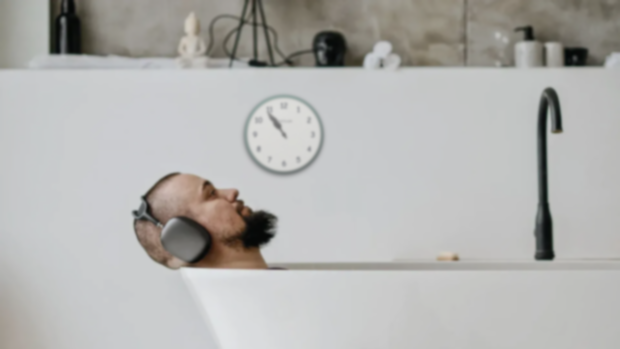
10:54
